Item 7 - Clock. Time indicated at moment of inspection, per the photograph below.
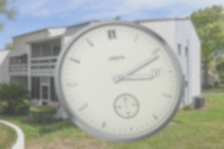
3:11
